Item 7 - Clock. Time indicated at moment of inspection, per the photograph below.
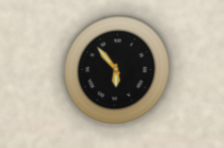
5:53
